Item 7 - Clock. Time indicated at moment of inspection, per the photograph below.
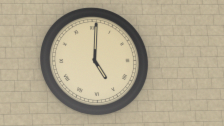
5:01
